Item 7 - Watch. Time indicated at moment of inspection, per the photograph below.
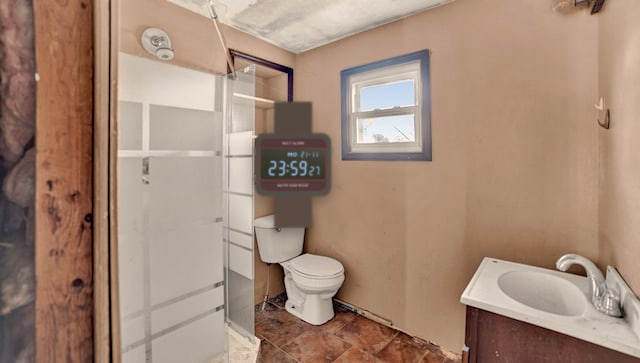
23:59
